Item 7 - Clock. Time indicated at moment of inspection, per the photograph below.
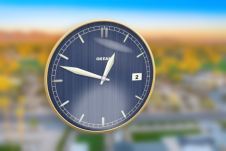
12:48
